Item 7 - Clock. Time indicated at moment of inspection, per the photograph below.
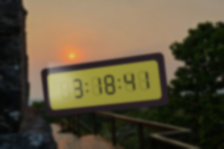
3:18:41
